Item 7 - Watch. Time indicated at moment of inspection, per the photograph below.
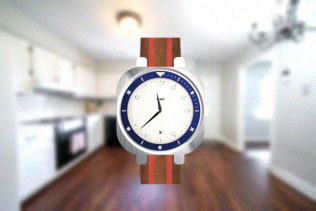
11:38
